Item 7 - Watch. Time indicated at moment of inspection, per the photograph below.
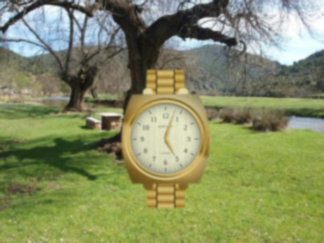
5:03
